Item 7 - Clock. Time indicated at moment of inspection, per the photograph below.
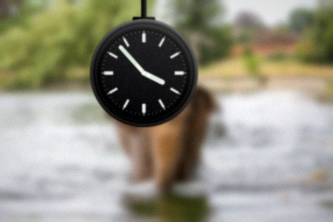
3:53
